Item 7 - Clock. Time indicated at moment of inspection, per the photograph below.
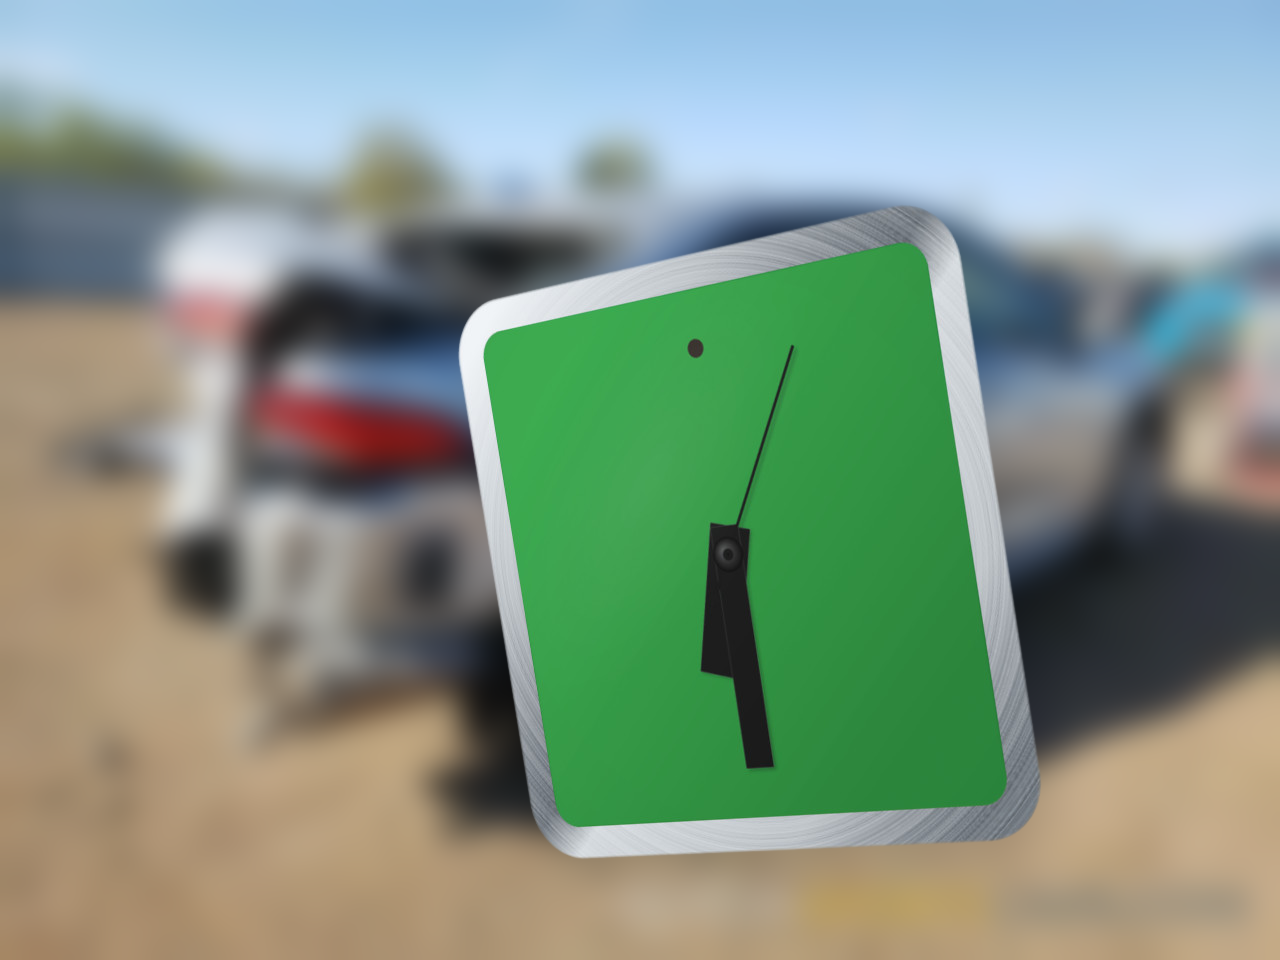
6:30:05
